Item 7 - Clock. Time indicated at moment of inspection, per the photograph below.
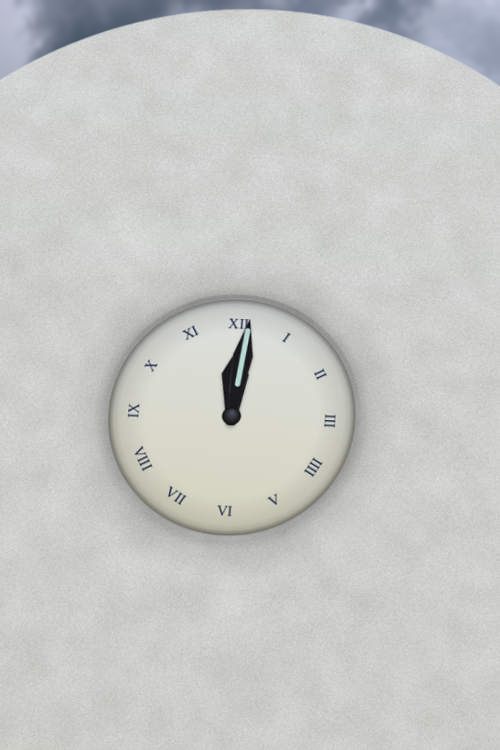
12:01
